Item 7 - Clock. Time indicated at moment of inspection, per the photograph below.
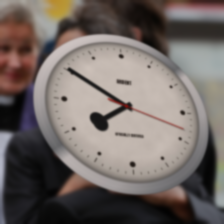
7:50:18
